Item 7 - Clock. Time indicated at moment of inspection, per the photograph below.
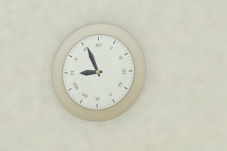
8:56
